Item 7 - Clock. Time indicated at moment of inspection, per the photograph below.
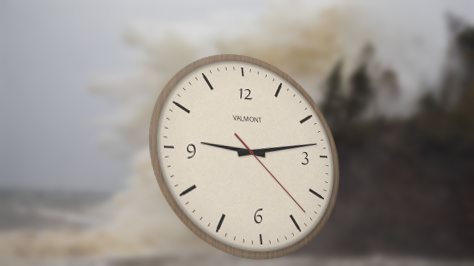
9:13:23
